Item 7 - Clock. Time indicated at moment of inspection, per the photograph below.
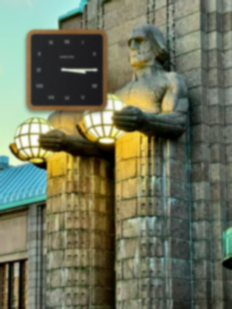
3:15
